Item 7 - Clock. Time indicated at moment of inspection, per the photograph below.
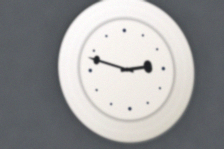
2:48
